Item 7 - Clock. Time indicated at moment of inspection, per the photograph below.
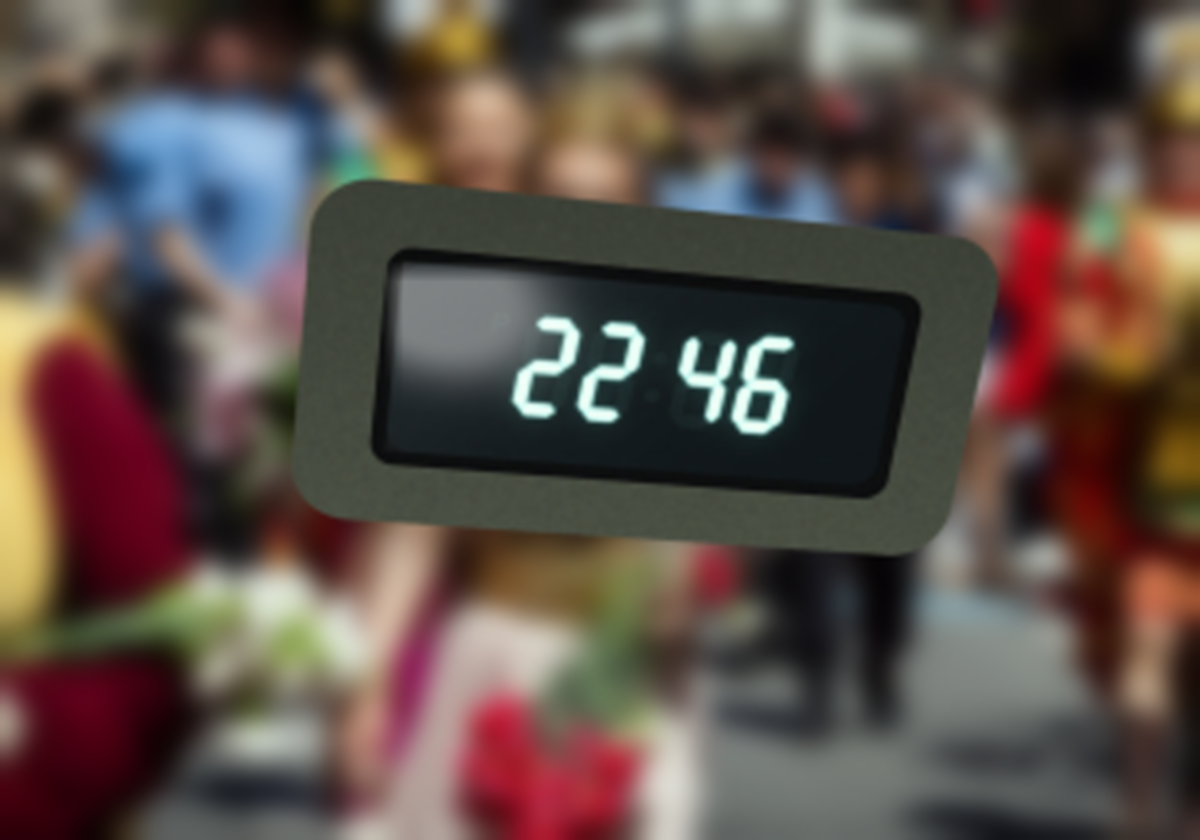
22:46
